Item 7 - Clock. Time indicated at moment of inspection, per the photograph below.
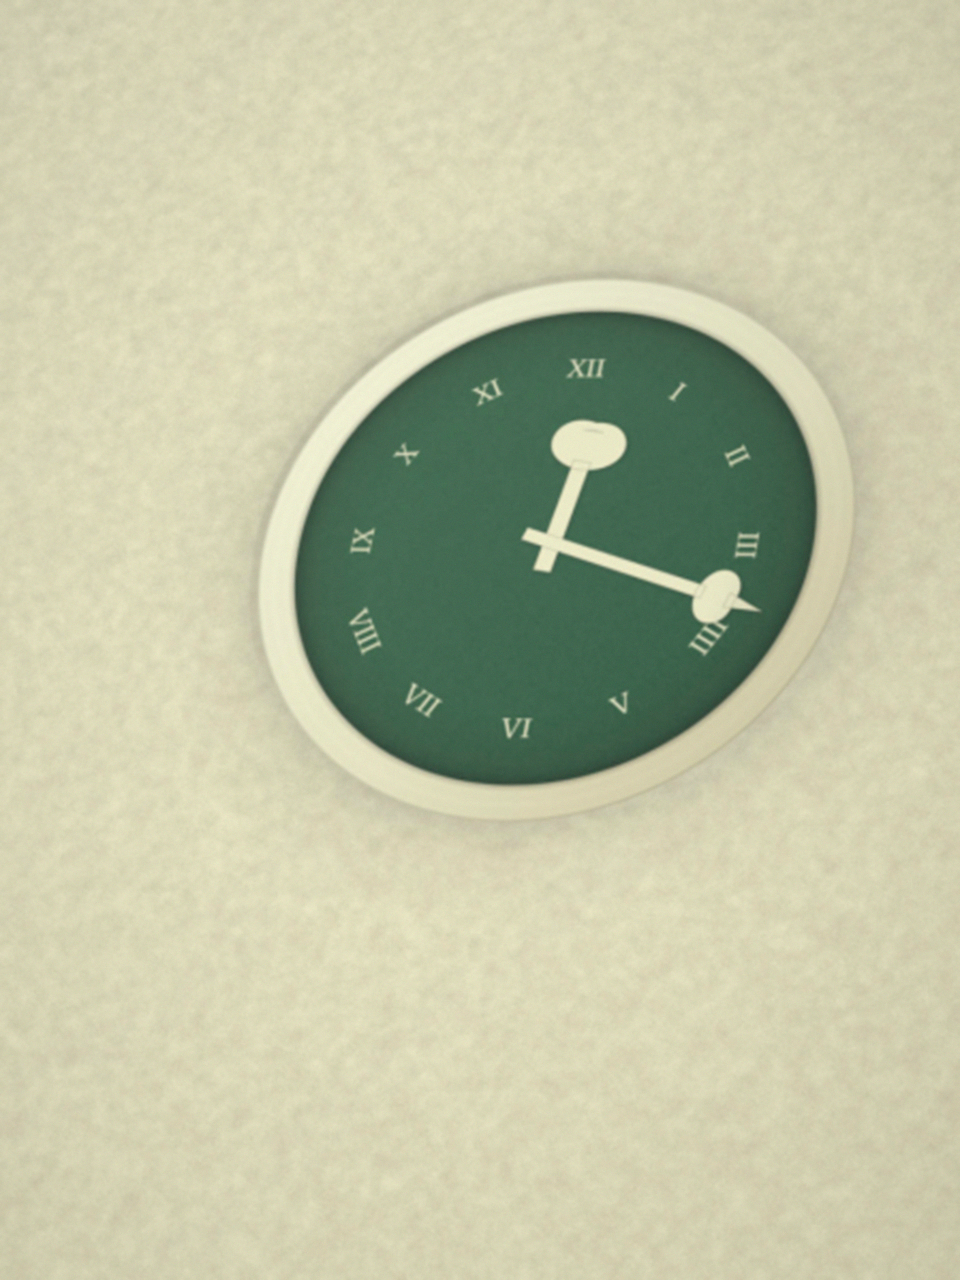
12:18
